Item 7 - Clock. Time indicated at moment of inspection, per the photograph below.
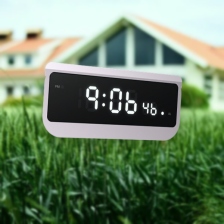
9:06:46
